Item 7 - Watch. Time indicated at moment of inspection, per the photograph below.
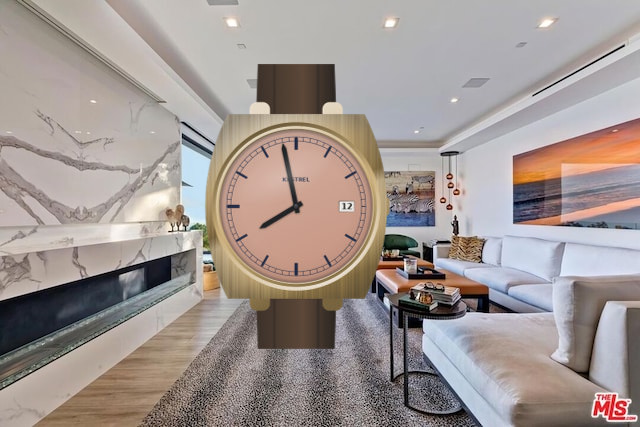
7:58
